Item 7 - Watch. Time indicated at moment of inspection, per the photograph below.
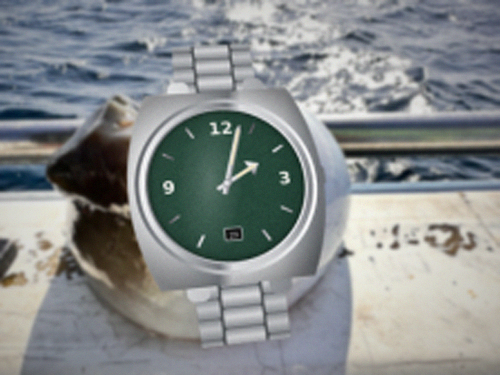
2:03
